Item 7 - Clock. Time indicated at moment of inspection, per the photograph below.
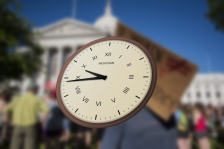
9:44
